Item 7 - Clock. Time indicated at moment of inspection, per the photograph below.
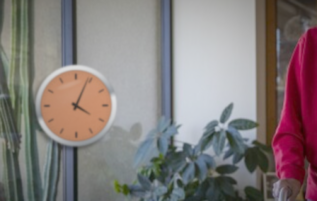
4:04
